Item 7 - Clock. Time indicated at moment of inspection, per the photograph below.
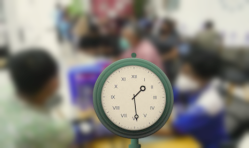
1:29
